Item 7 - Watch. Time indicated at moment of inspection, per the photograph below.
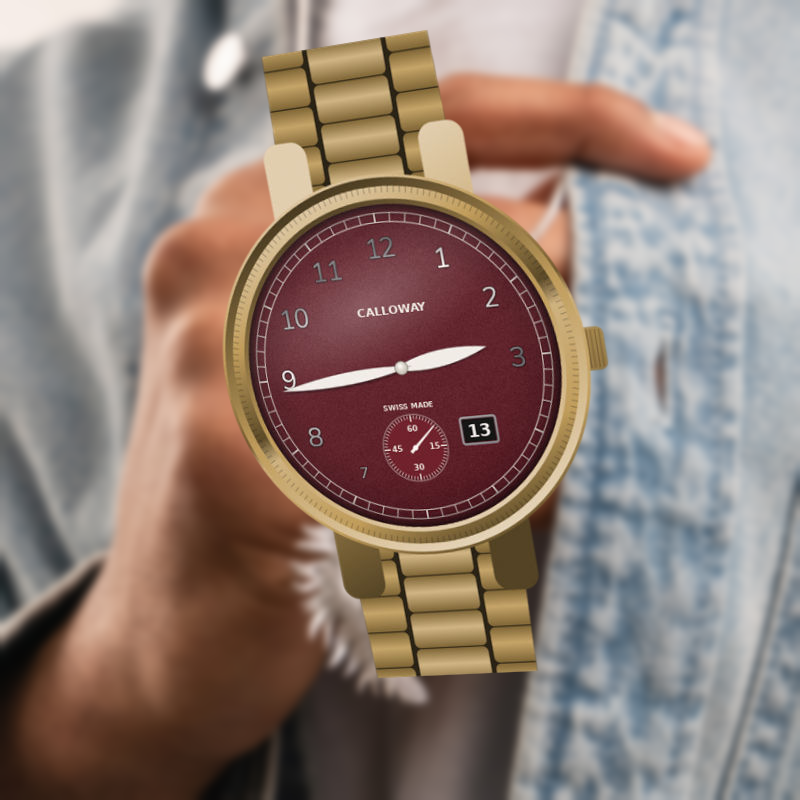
2:44:08
